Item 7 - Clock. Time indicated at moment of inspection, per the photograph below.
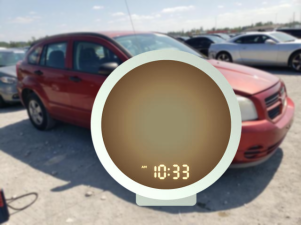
10:33
